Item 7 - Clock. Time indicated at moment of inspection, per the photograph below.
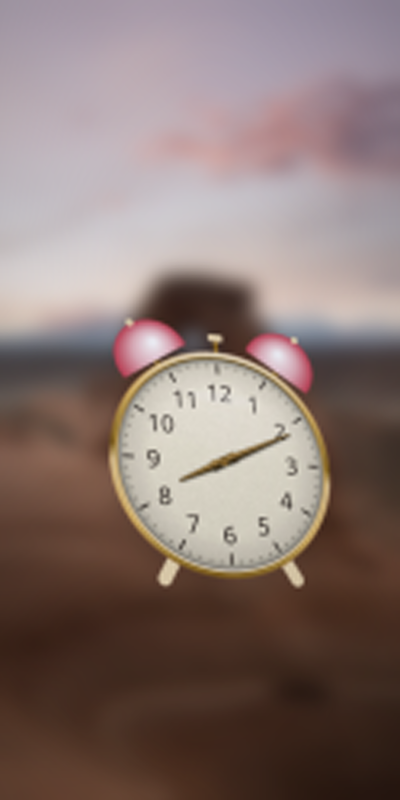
8:11
